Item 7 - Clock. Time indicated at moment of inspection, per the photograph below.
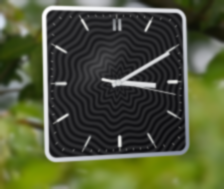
3:10:17
